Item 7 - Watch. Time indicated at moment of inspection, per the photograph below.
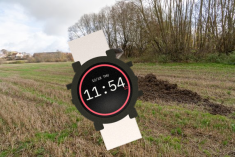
11:54
